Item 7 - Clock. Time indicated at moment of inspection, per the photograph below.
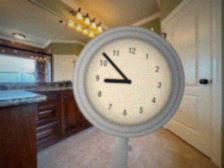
8:52
